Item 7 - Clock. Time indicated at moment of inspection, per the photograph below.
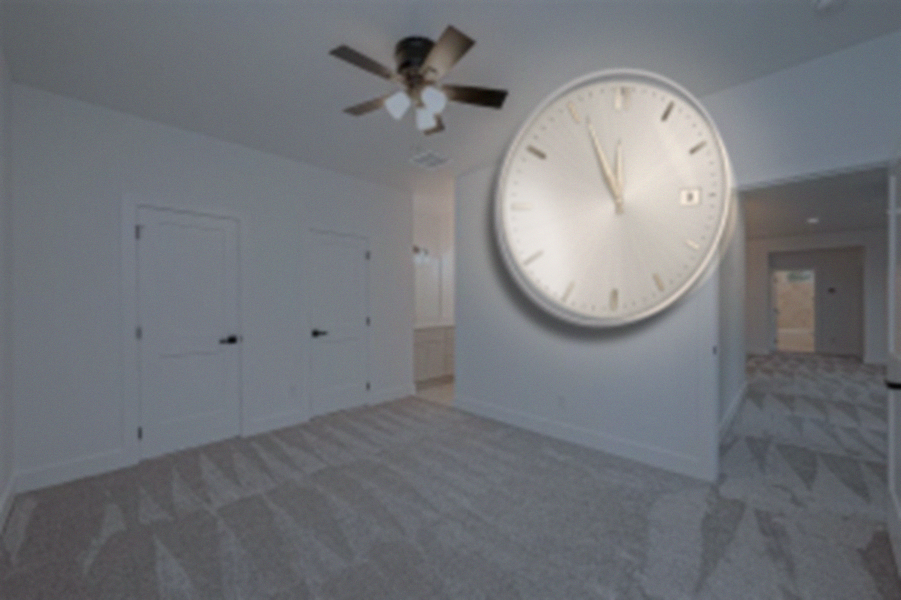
11:56
